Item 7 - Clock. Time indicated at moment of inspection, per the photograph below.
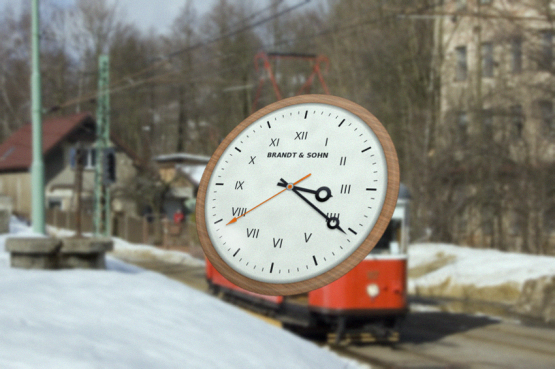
3:20:39
